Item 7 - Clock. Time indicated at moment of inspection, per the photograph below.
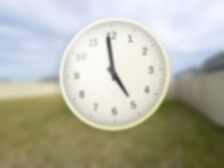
4:59
